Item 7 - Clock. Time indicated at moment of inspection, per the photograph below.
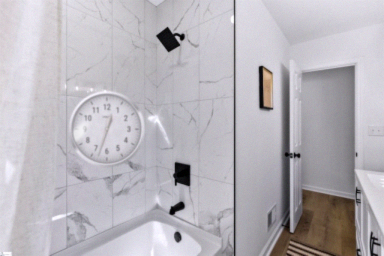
12:33
